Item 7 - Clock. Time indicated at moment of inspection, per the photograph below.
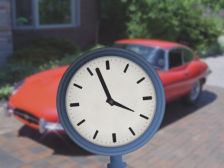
3:57
